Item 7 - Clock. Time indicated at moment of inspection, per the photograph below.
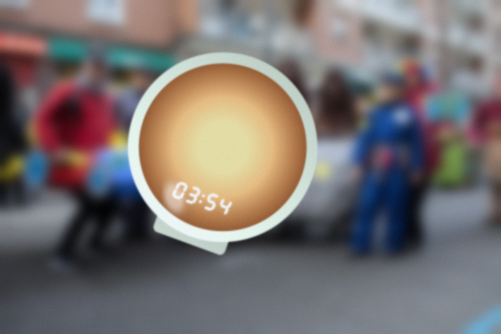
3:54
